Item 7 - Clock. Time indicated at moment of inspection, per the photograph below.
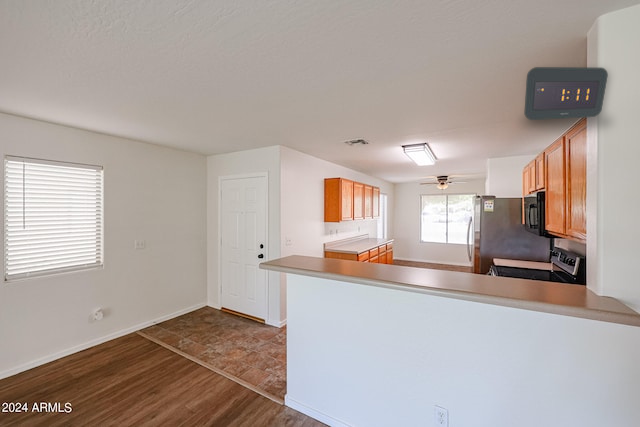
1:11
